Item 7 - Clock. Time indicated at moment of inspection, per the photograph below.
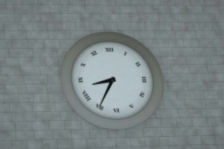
8:35
